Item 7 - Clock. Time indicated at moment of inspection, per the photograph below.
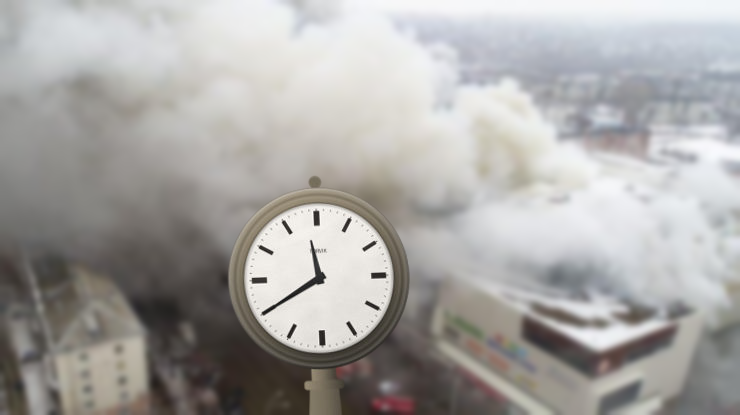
11:40
